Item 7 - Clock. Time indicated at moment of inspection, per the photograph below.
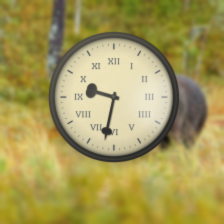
9:32
